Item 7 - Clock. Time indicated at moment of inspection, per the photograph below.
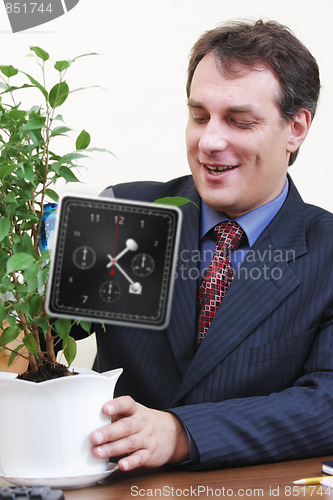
1:22
